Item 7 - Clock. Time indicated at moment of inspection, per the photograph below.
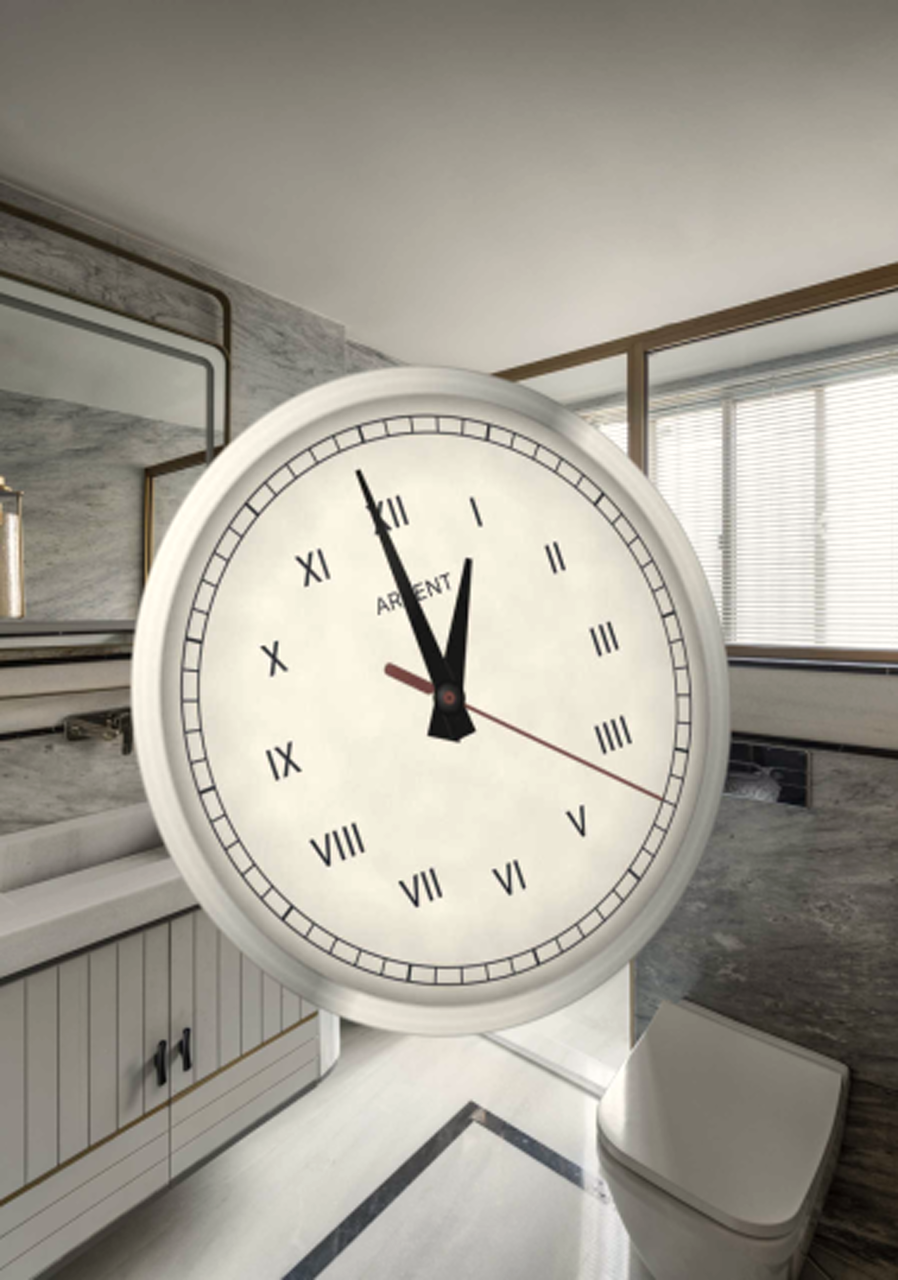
12:59:22
